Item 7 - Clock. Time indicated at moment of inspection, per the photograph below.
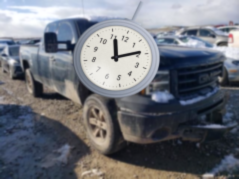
11:09
